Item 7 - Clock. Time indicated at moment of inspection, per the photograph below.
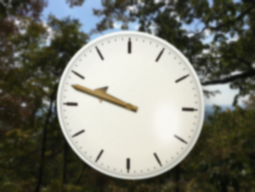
9:48
